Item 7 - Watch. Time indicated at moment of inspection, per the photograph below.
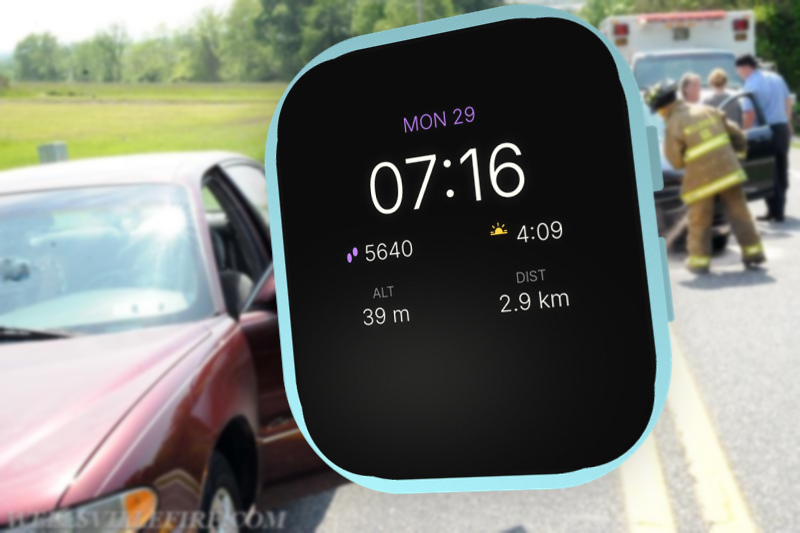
7:16
